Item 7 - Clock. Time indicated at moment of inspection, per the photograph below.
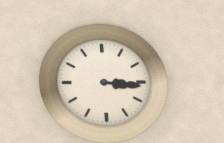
3:16
